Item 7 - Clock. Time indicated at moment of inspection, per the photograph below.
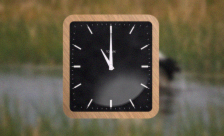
11:00
